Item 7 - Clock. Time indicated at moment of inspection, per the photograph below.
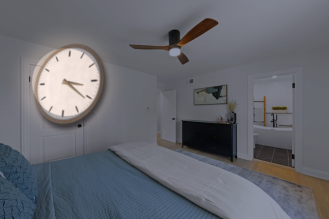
3:21
